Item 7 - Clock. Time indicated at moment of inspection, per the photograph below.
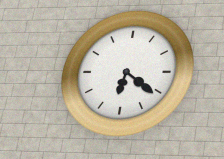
6:21
